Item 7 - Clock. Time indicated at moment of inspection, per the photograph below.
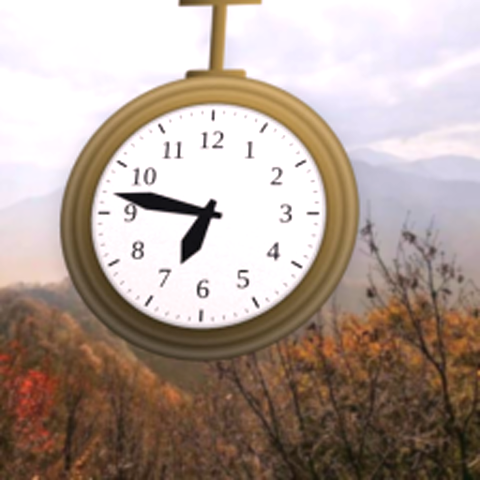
6:47
